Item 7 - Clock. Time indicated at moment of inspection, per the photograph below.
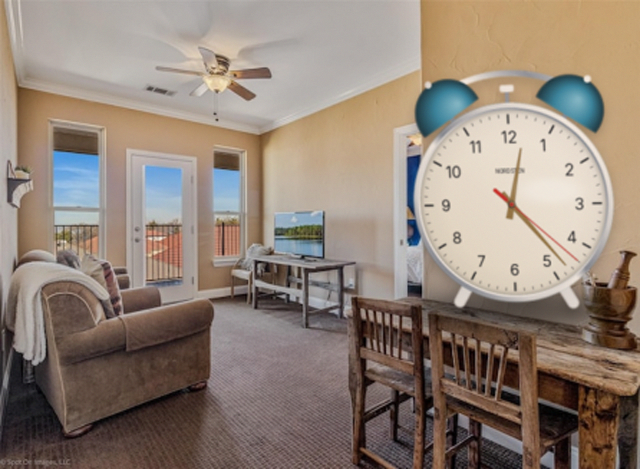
12:23:22
